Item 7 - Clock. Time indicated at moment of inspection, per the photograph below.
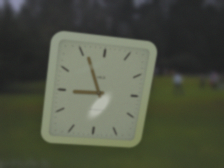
8:56
